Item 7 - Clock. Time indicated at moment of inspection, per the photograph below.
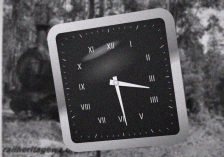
3:29
